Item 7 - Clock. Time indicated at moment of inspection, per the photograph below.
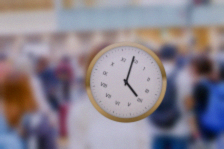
3:59
